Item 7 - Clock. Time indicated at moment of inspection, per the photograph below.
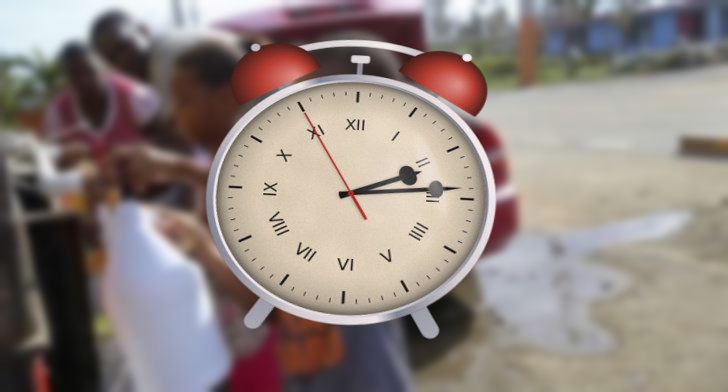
2:13:55
